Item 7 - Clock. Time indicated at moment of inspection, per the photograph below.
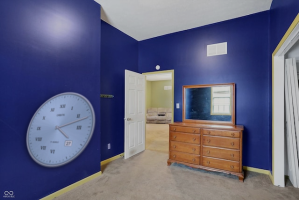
4:12
